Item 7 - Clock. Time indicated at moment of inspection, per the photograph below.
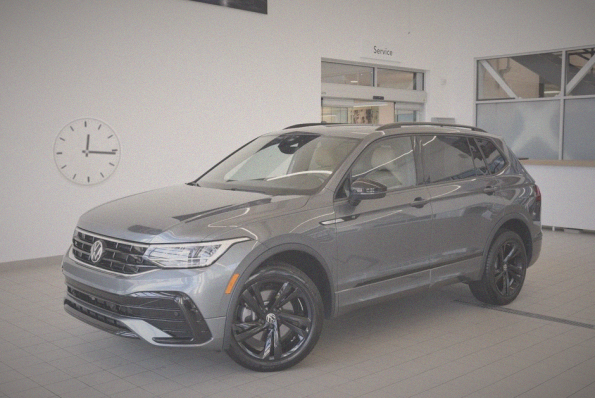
12:16
